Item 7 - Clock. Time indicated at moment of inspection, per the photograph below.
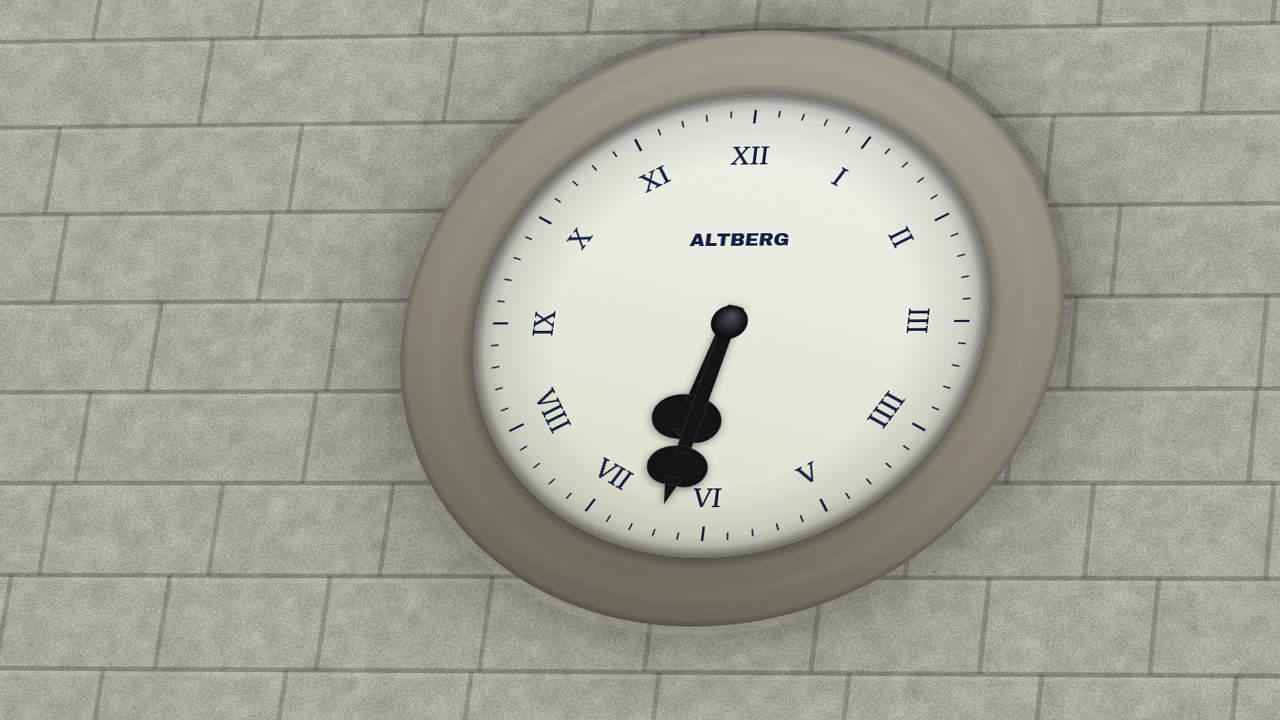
6:32
